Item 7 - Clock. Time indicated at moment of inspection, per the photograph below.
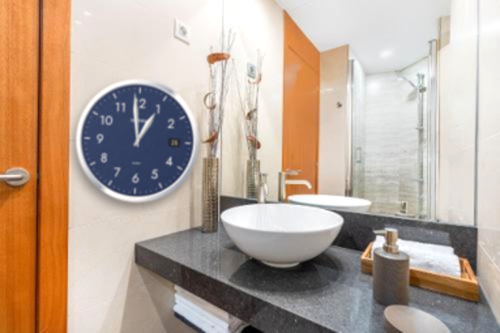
12:59
